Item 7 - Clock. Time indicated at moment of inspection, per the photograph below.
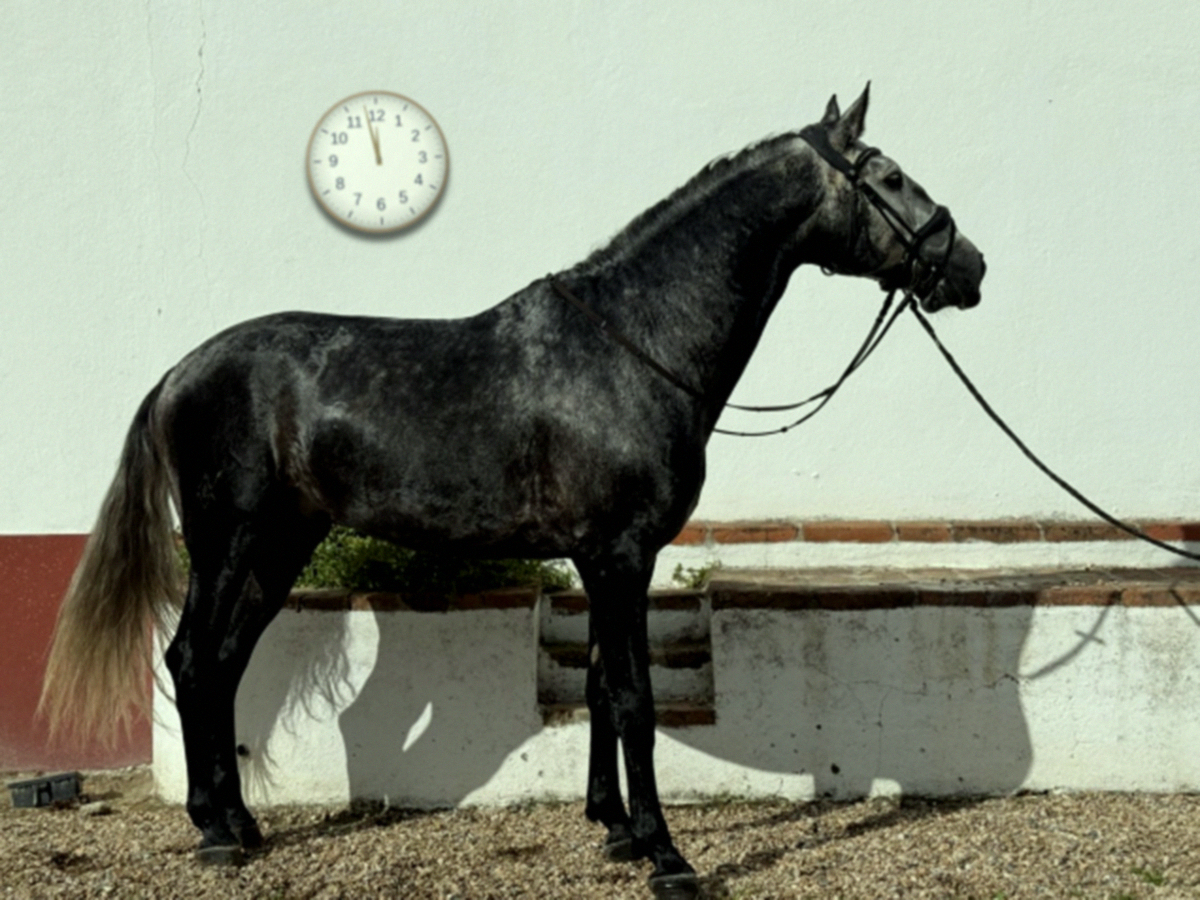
11:58
